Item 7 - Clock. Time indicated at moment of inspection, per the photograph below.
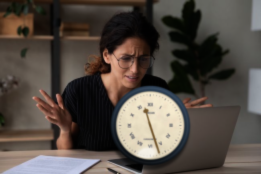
11:27
